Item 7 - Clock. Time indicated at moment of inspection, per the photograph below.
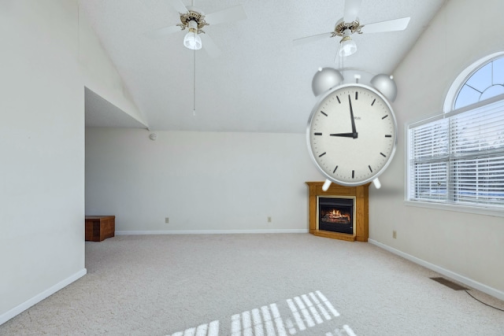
8:58
